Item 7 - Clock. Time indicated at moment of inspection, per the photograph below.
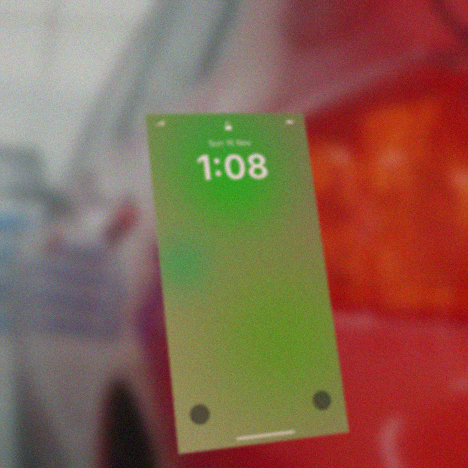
1:08
